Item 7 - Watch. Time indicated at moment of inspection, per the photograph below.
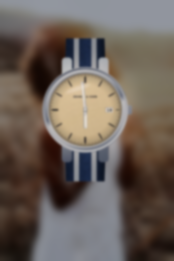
5:59
